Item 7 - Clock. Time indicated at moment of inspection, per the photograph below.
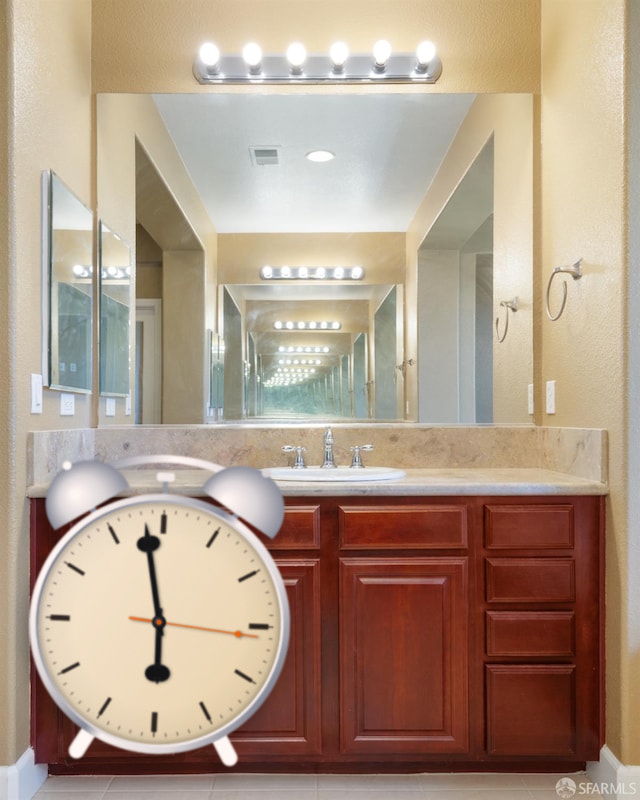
5:58:16
